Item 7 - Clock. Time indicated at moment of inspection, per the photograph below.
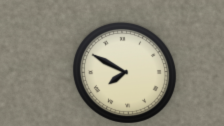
7:50
